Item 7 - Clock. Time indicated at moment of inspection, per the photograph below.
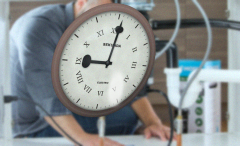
9:01
